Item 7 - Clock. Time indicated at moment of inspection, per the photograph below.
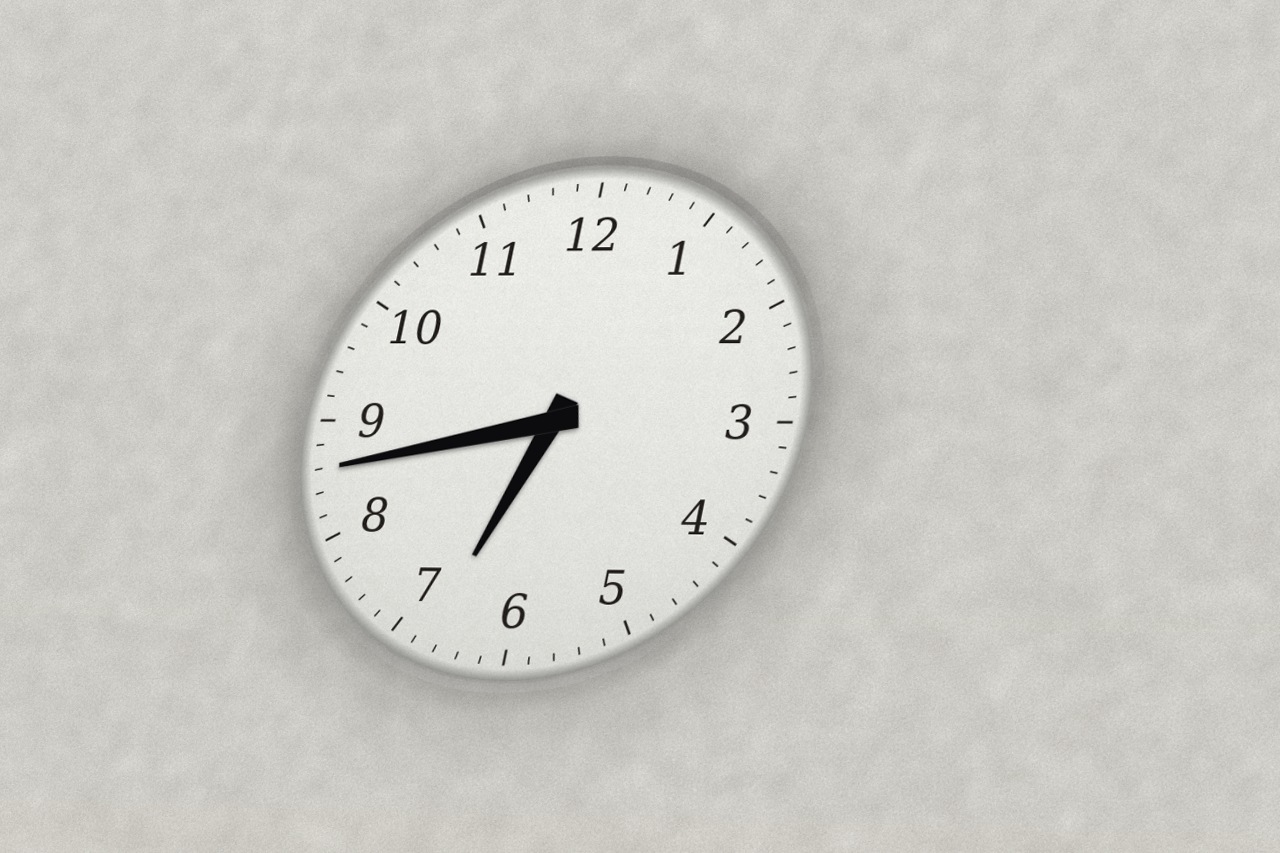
6:43
